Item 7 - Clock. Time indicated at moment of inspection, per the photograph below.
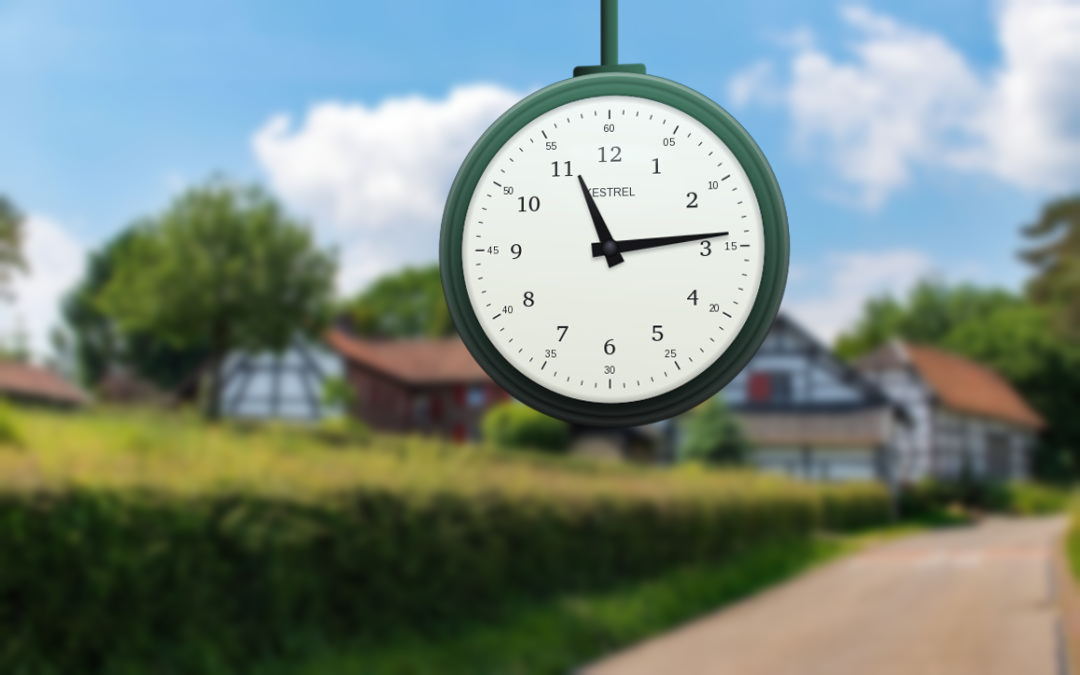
11:14
